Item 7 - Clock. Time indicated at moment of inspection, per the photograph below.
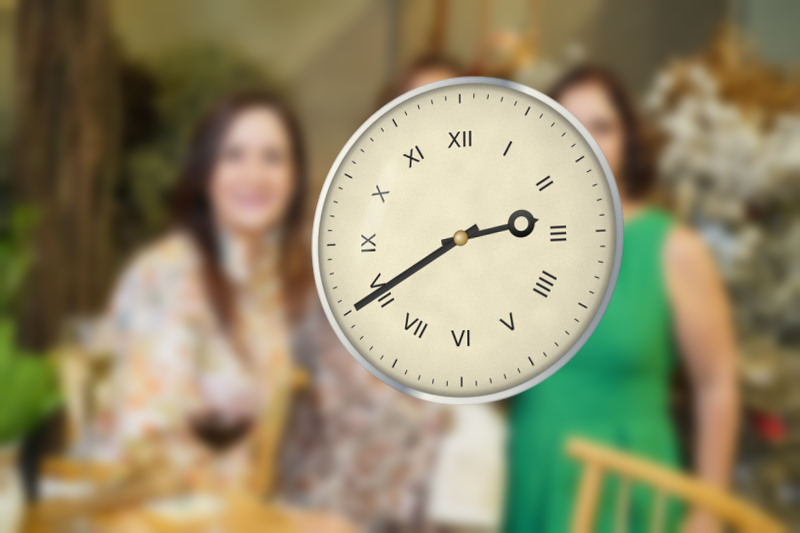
2:40
